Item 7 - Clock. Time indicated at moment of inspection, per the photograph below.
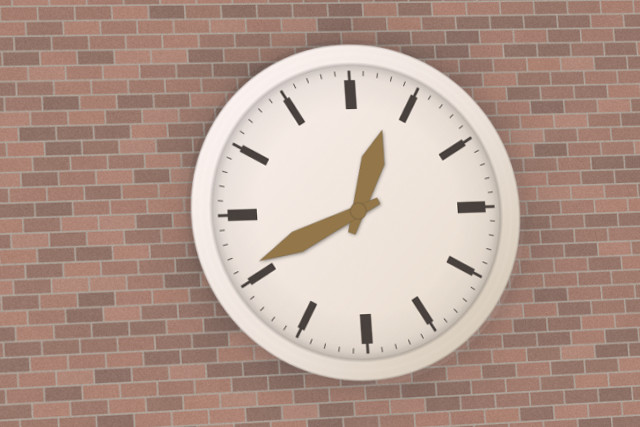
12:41
